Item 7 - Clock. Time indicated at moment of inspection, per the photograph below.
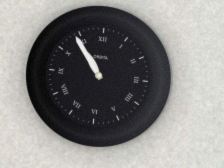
10:54
